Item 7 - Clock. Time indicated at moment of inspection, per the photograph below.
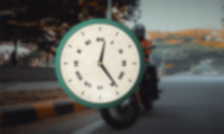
12:24
